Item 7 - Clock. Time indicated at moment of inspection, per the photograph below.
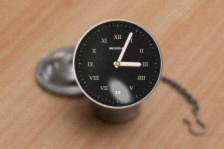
3:04
